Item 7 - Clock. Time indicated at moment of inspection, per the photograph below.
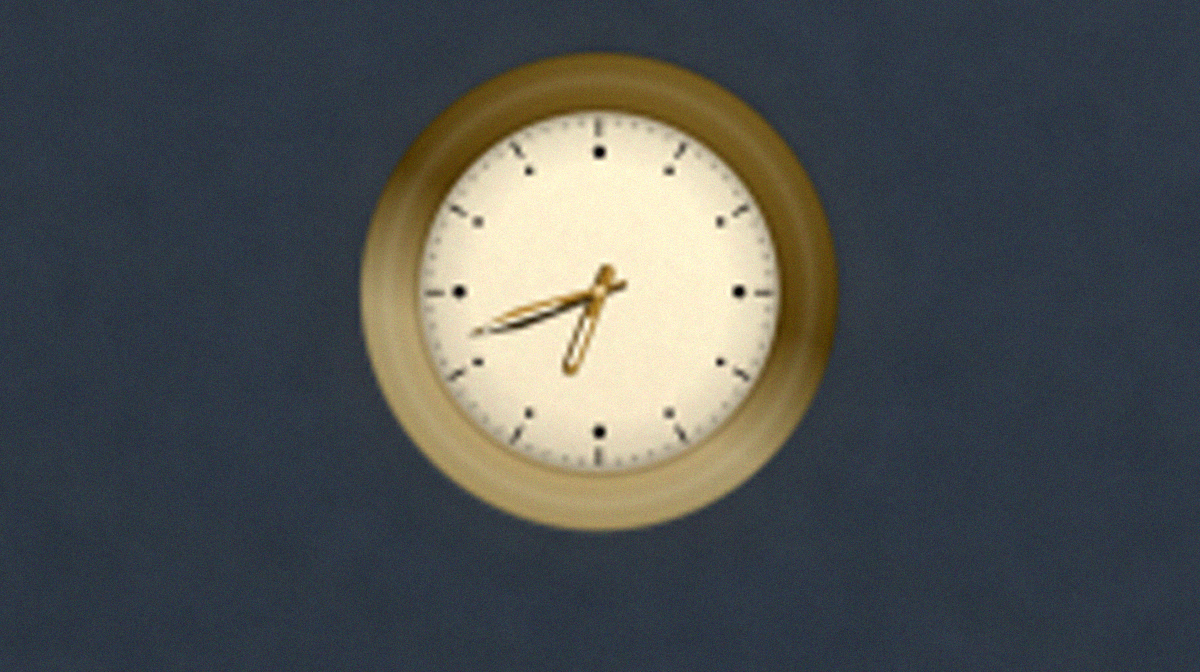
6:42
